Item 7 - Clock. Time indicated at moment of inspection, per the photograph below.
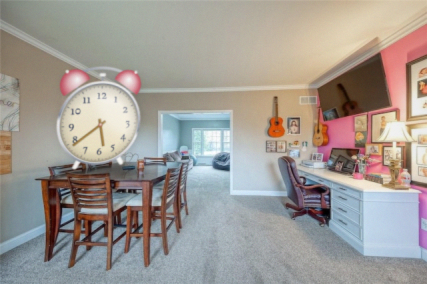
5:39
